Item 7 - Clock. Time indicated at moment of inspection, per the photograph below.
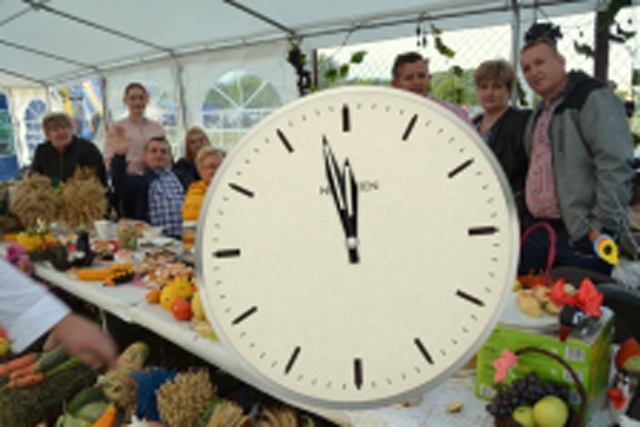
11:58
